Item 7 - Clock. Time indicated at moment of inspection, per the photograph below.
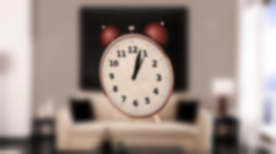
1:03
